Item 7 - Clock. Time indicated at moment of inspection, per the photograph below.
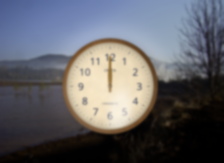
12:00
